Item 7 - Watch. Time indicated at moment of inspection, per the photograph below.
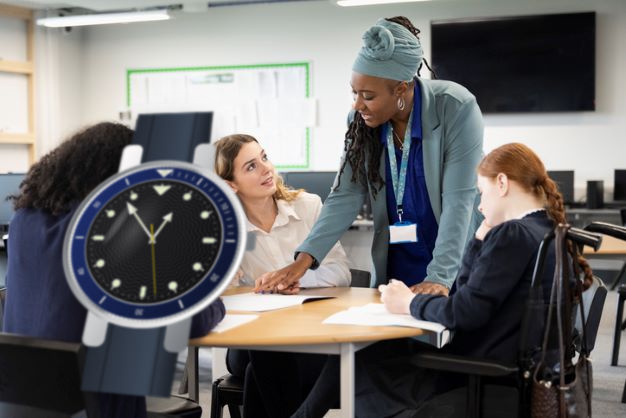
12:53:28
